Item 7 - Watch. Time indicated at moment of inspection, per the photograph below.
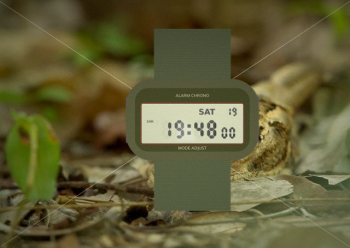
19:48:00
